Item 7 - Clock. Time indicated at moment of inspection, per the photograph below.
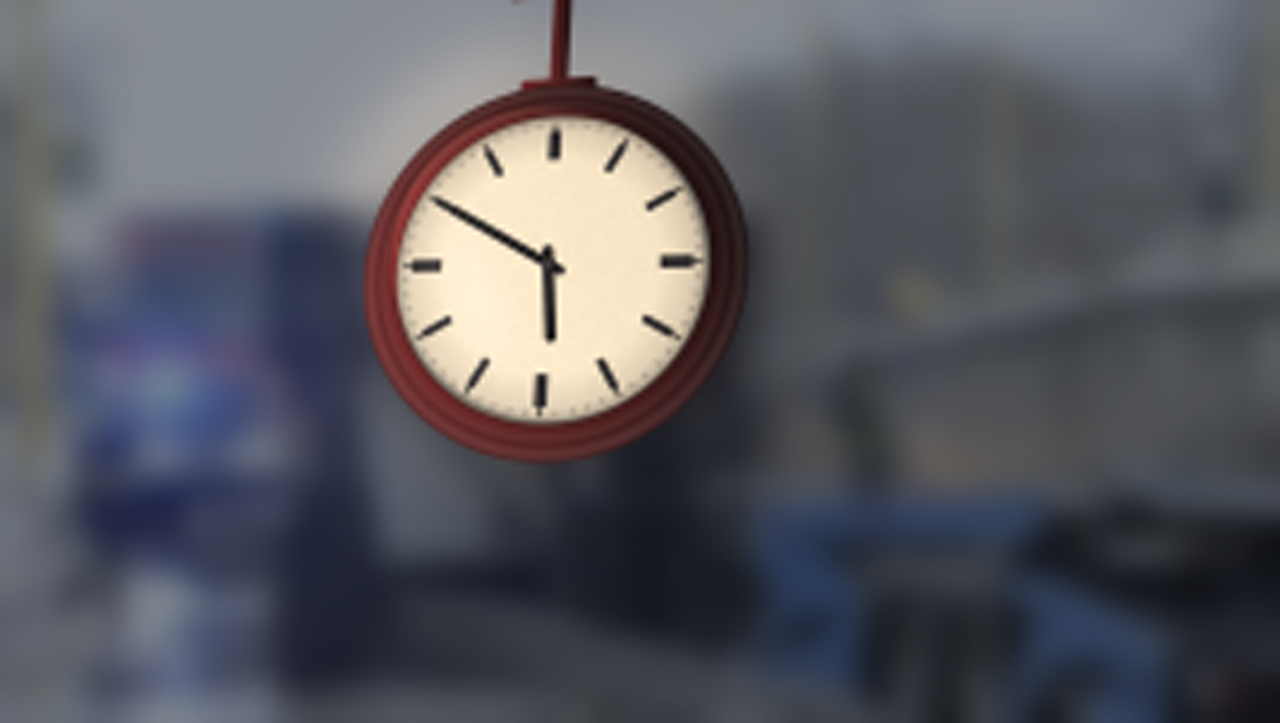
5:50
